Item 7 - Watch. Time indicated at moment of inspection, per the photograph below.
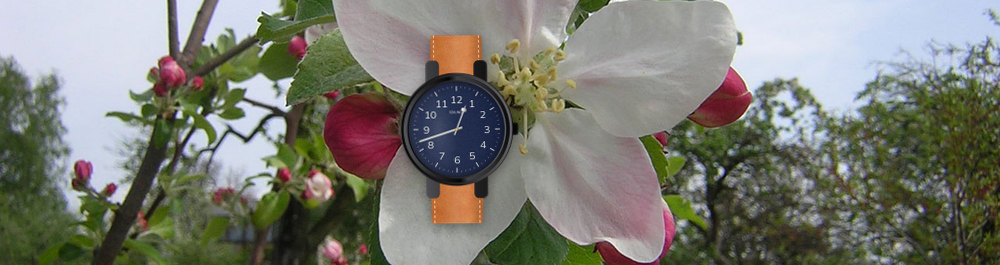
12:42
